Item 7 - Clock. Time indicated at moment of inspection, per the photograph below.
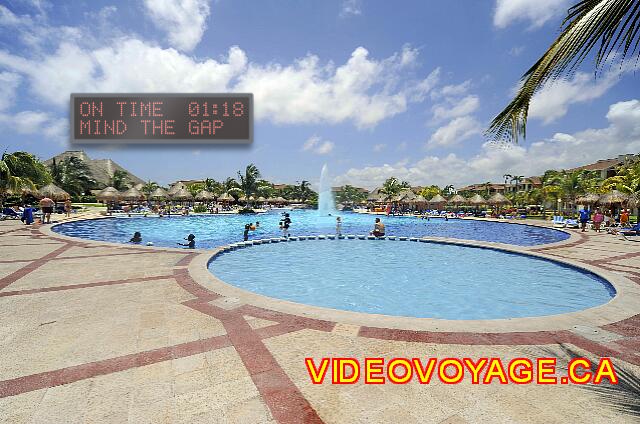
1:18
